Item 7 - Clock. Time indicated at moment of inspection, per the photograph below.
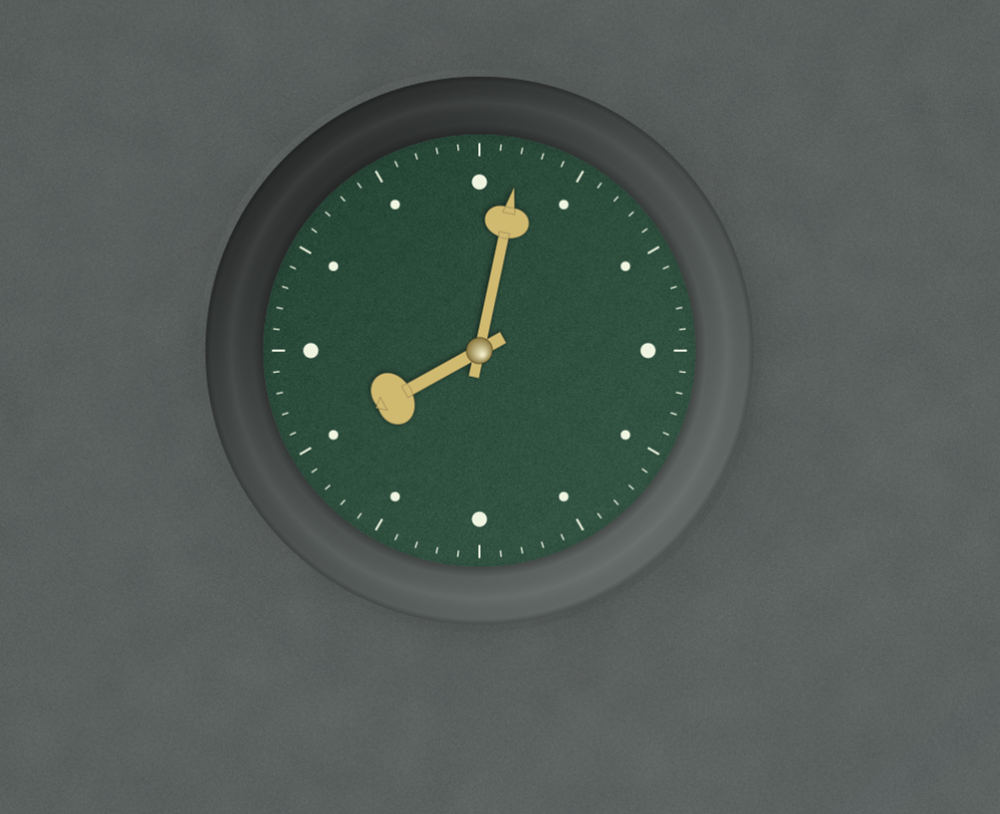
8:02
